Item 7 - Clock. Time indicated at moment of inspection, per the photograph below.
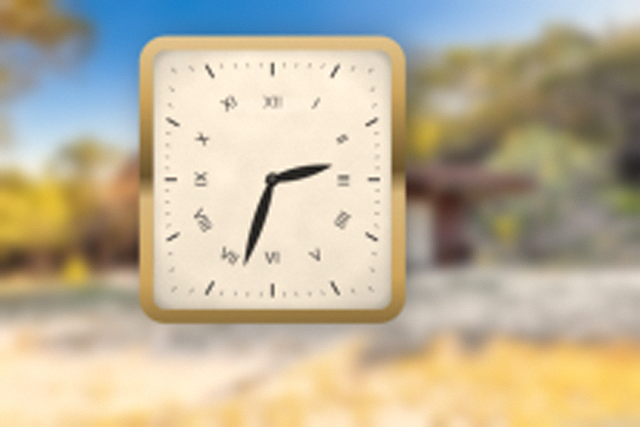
2:33
